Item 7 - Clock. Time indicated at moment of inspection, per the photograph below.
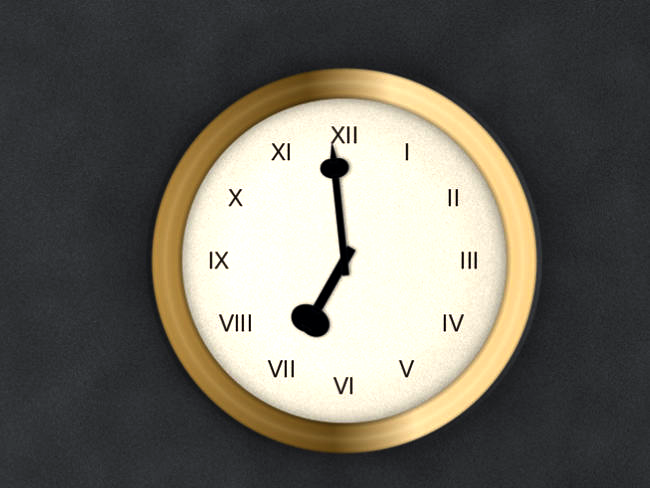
6:59
